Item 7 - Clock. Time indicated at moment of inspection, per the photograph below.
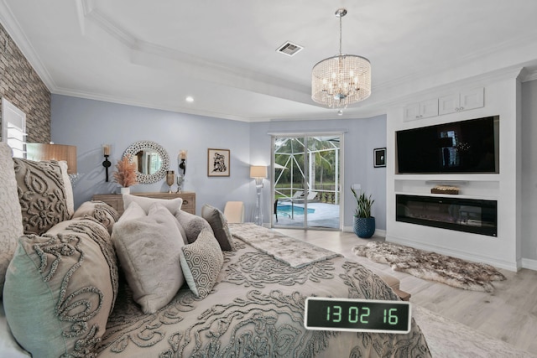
13:02:16
